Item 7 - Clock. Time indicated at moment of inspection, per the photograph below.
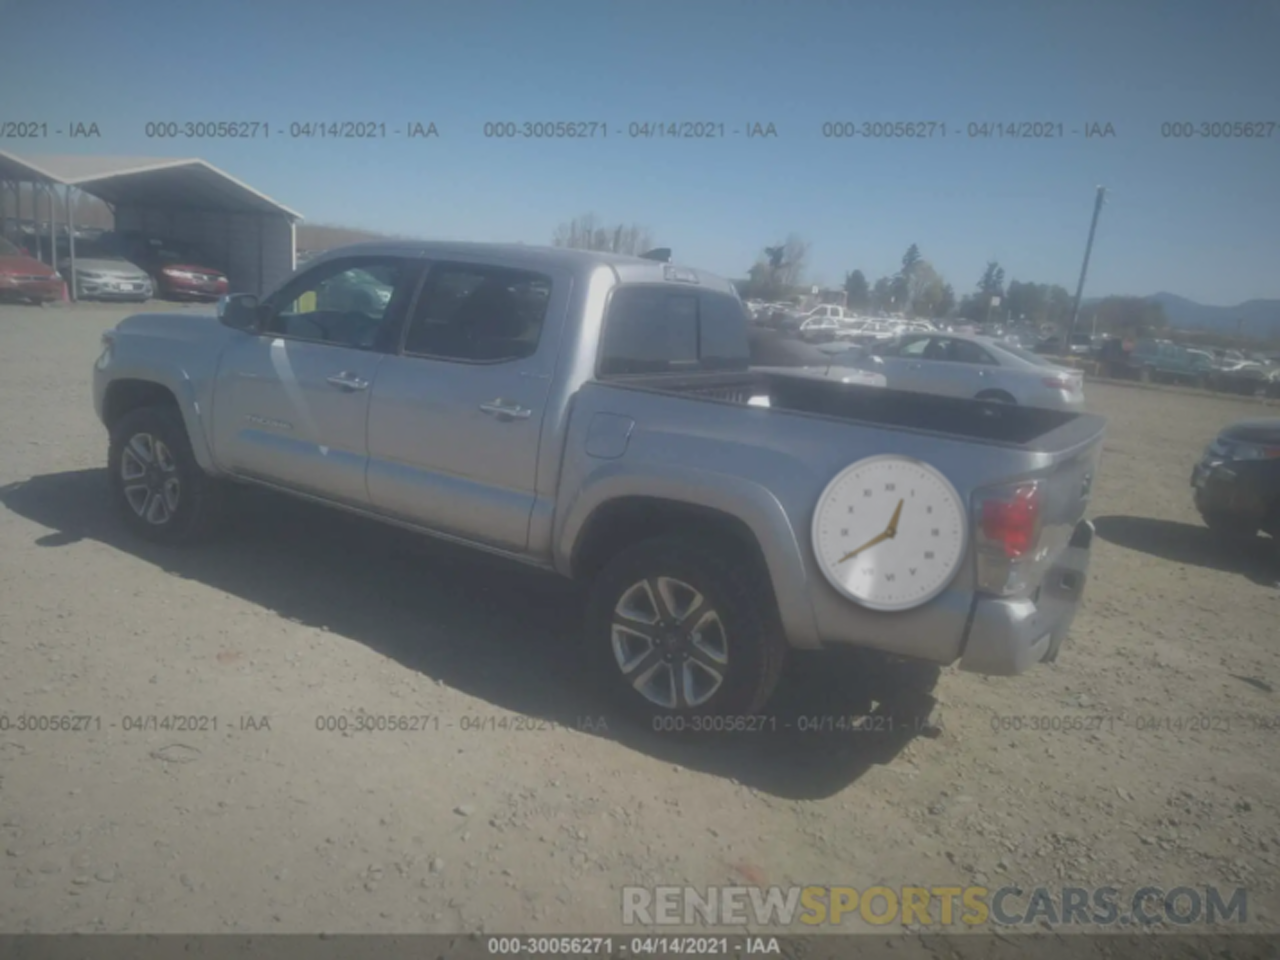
12:40
